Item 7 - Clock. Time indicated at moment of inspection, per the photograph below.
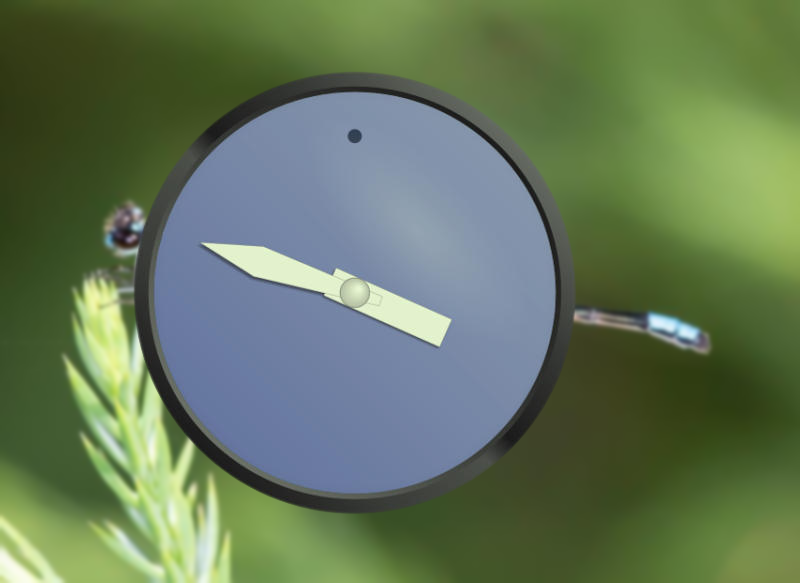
3:48
